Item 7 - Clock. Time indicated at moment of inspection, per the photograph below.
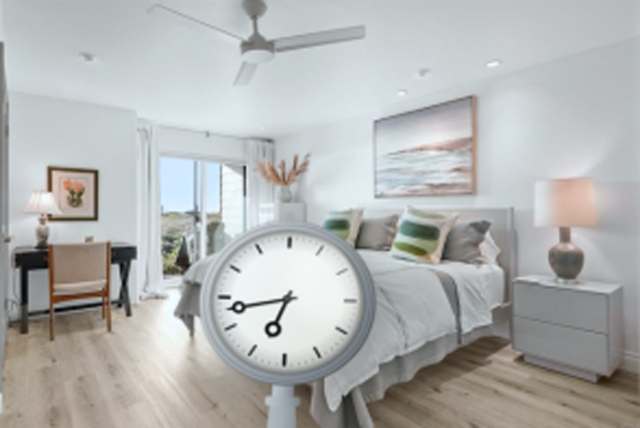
6:43
